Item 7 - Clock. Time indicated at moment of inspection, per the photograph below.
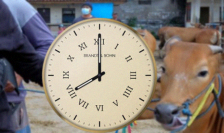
8:00
